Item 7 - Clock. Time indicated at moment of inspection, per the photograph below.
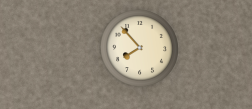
7:53
